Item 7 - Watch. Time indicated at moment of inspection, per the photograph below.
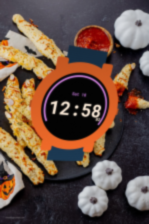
12:58
